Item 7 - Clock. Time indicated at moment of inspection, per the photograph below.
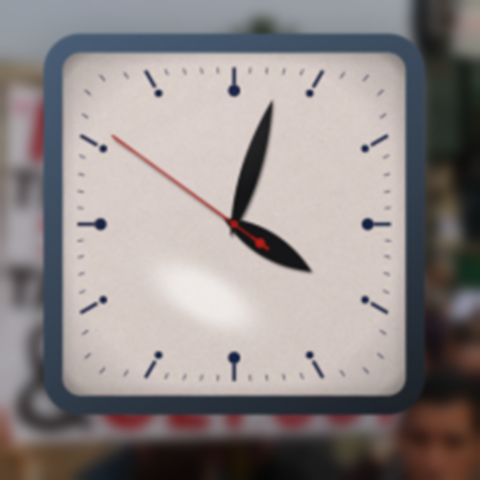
4:02:51
